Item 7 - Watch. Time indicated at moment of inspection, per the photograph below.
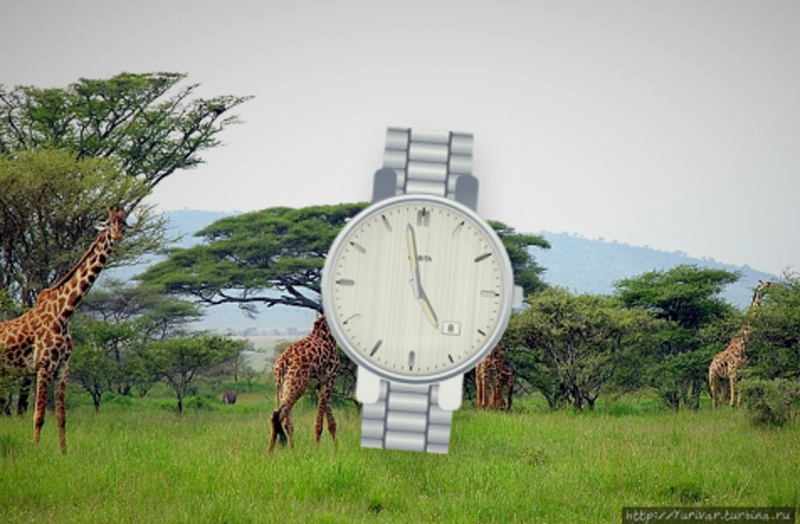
4:58
